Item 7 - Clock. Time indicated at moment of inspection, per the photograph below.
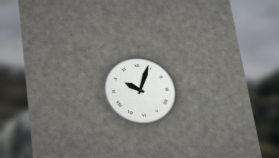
10:04
